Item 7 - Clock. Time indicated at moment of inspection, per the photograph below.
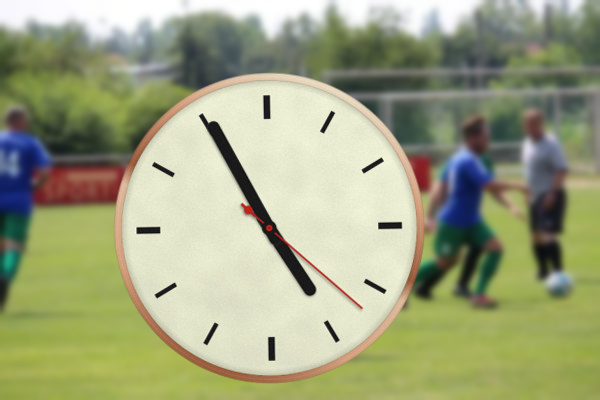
4:55:22
